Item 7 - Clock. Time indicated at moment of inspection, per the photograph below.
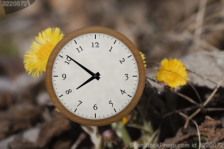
7:51
